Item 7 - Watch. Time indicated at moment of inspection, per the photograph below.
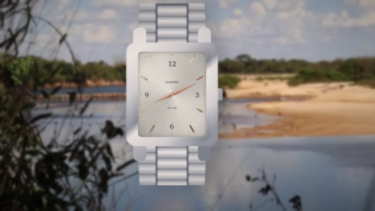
8:11
